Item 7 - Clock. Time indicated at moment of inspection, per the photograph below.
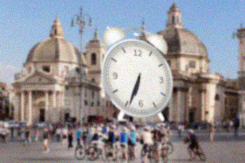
6:34
